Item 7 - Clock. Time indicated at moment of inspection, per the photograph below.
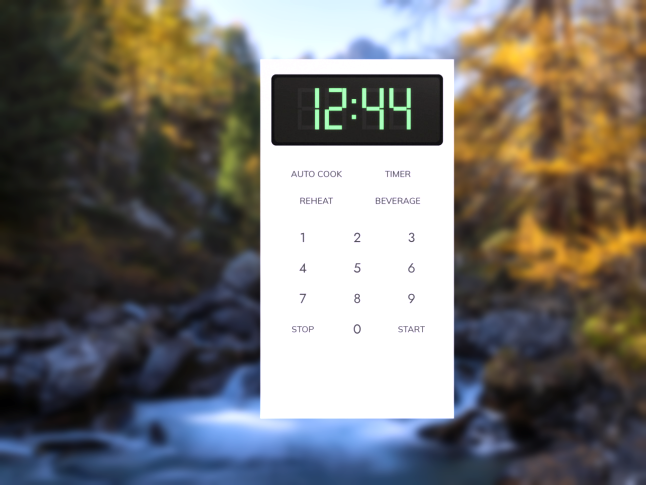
12:44
